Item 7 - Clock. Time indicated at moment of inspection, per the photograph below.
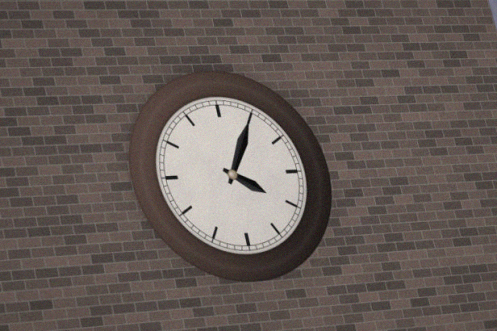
4:05
